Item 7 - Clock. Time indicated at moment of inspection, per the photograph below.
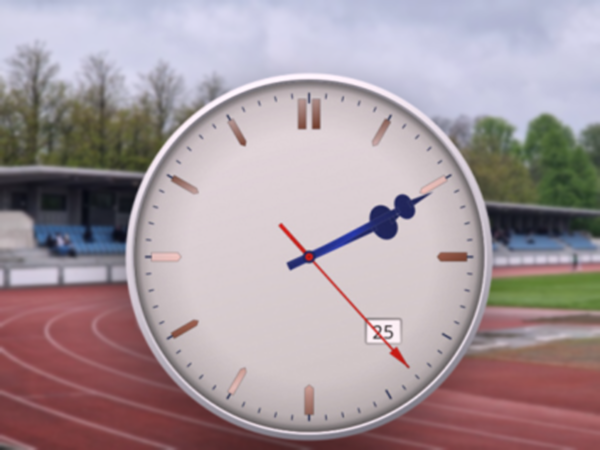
2:10:23
